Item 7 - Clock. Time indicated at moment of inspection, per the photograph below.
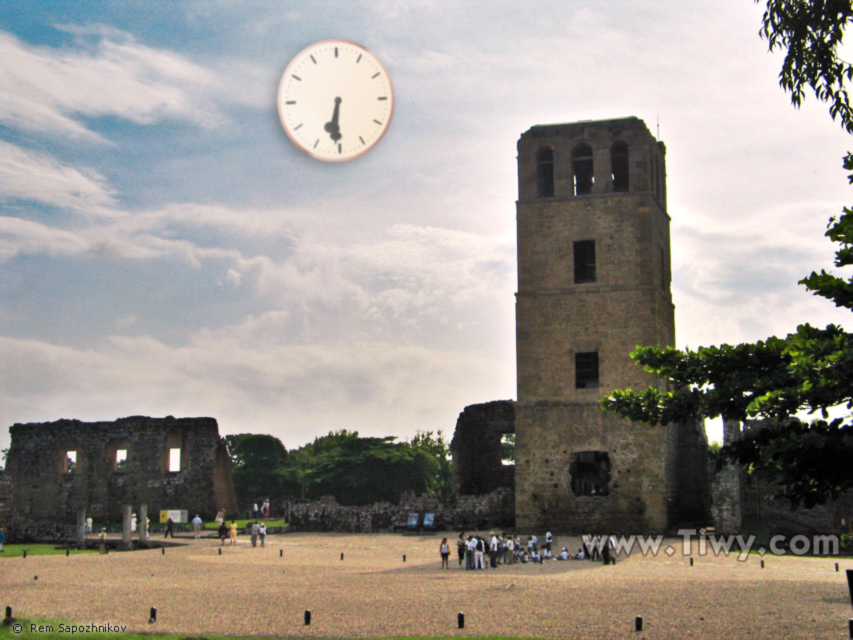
6:31
